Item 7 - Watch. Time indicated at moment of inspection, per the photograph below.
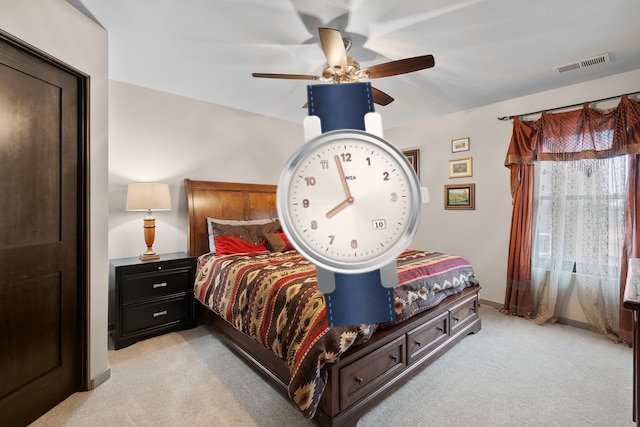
7:58
